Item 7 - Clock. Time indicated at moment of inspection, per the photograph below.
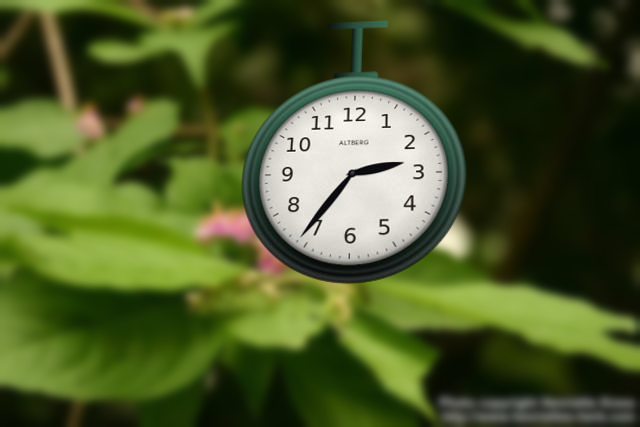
2:36
